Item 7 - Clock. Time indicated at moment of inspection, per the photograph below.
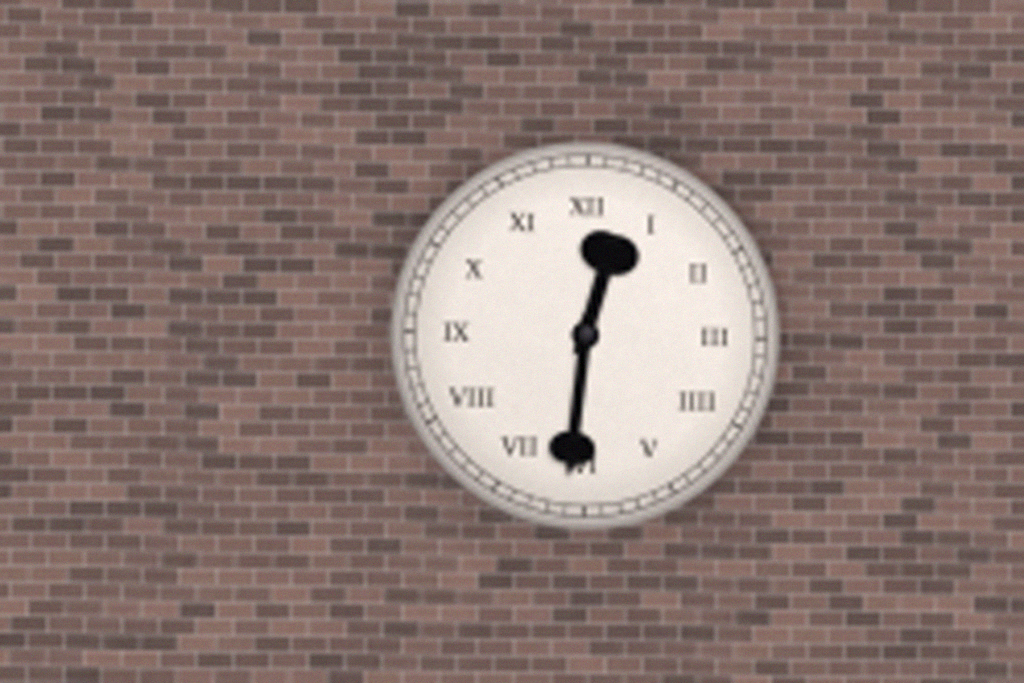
12:31
